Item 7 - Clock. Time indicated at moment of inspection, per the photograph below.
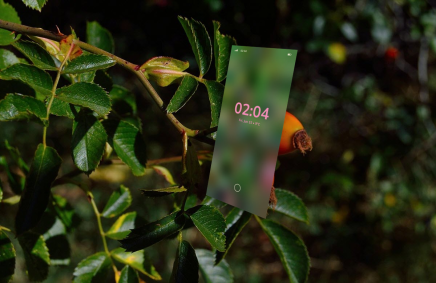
2:04
